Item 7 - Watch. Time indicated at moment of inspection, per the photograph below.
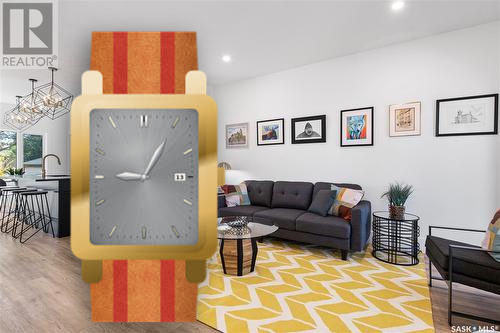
9:05
